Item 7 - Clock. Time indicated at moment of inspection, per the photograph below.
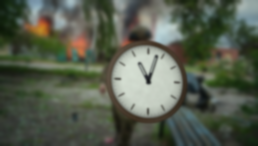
11:03
